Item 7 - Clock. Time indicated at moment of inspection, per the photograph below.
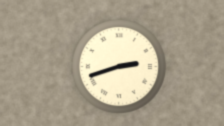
2:42
